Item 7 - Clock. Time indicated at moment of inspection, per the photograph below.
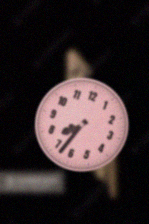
7:33
